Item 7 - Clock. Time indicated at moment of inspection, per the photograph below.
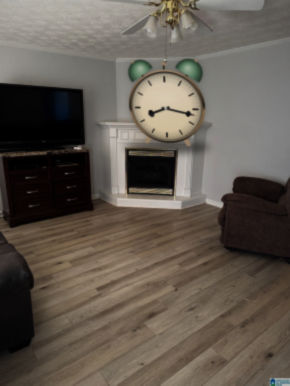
8:17
